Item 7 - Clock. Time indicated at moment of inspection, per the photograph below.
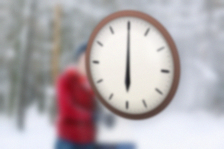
6:00
